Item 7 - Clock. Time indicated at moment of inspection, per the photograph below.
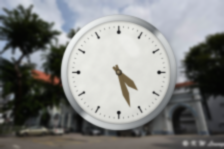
4:27
